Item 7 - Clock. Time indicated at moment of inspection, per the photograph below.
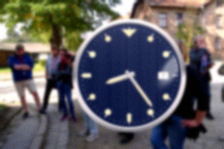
8:24
